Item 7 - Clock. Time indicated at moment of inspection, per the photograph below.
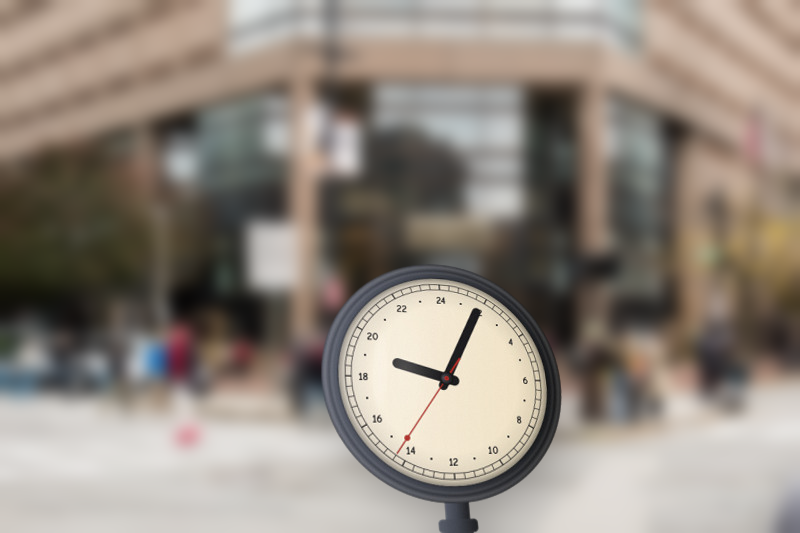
19:04:36
